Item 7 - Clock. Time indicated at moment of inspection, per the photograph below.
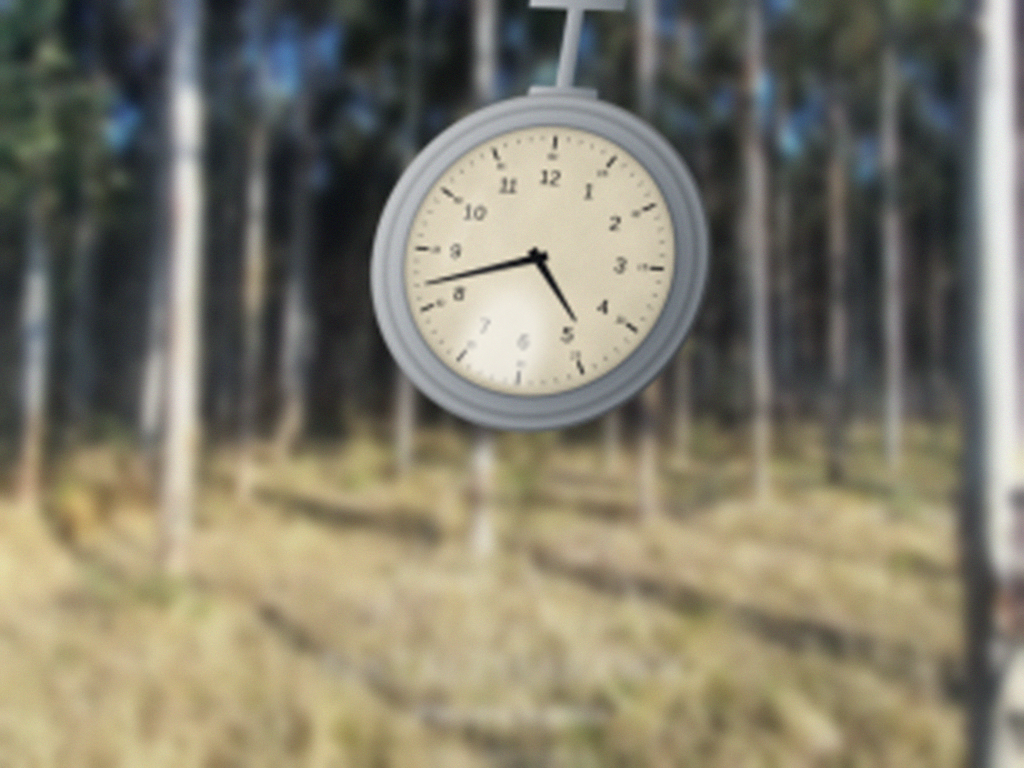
4:42
